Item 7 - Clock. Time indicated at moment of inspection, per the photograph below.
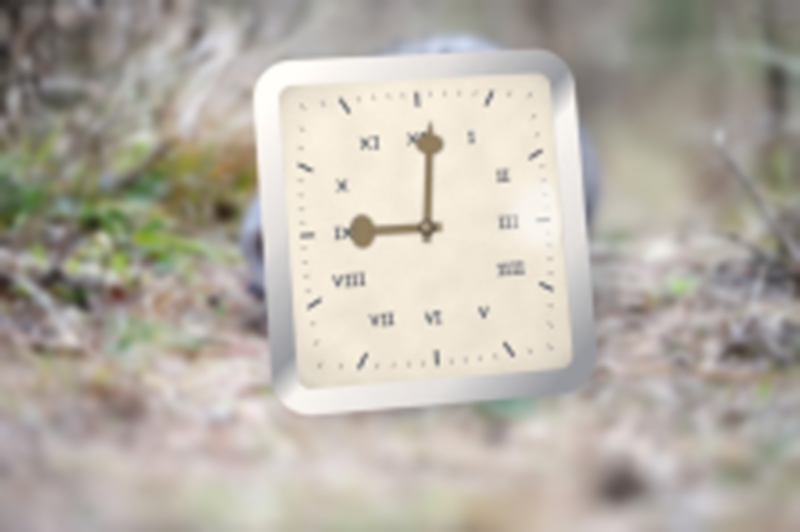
9:01
